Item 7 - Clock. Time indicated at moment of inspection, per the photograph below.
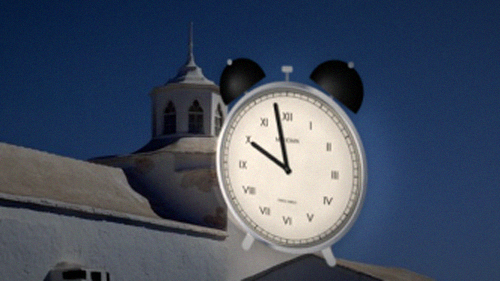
9:58
